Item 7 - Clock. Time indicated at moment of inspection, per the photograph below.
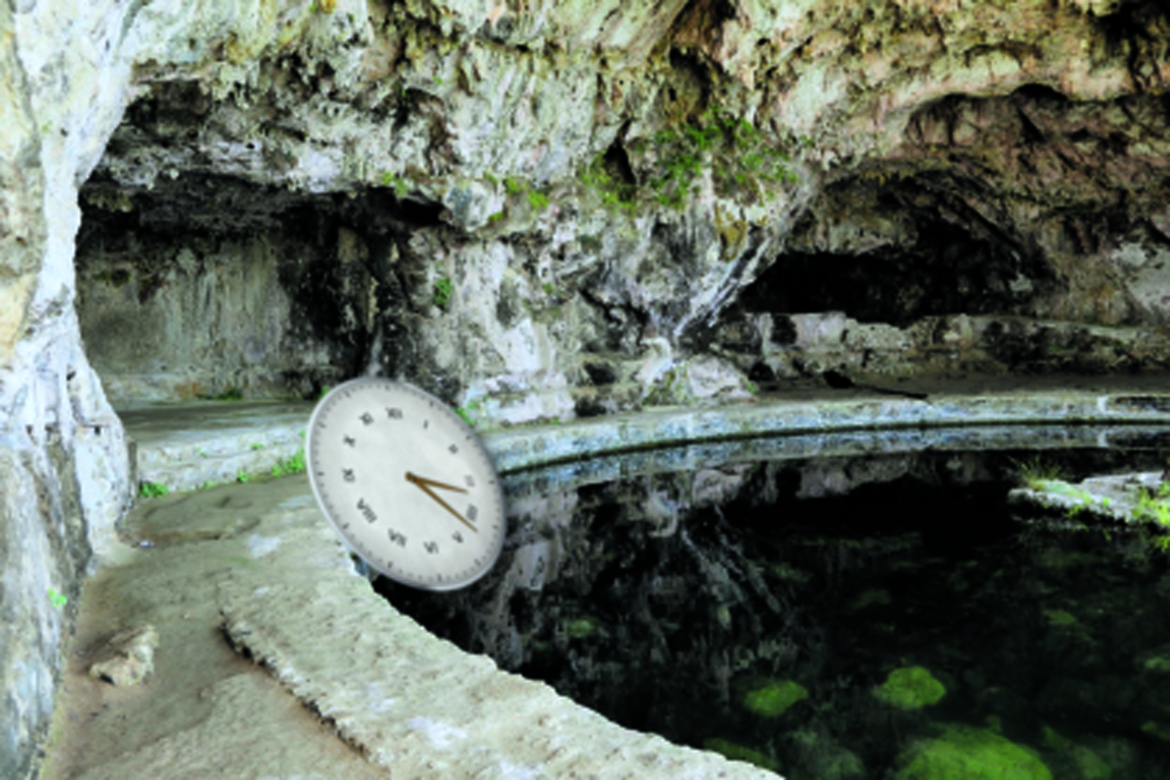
3:22
